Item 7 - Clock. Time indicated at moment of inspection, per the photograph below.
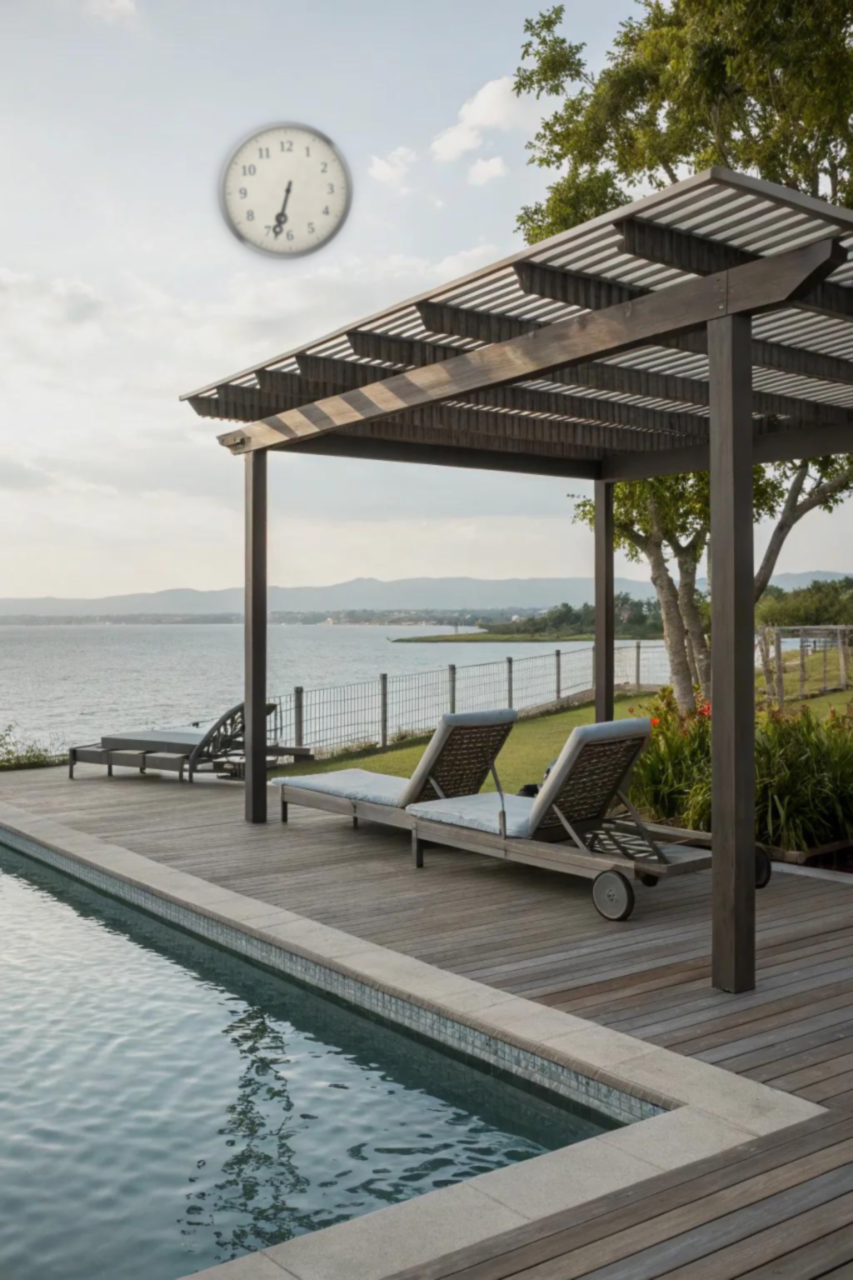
6:33
